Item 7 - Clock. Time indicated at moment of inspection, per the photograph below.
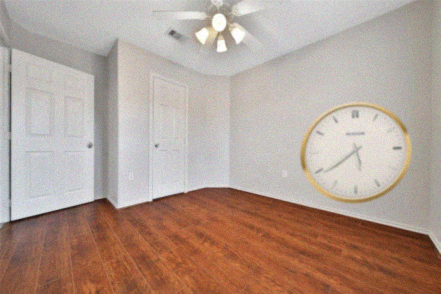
5:39
